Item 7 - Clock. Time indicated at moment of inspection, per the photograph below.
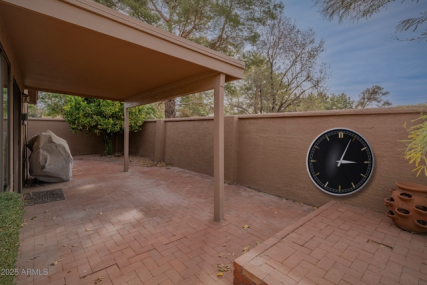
3:04
